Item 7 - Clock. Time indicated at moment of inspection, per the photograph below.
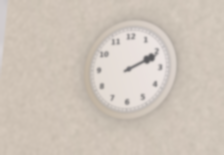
2:11
